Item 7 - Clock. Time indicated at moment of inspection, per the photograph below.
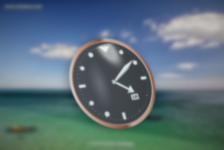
4:09
